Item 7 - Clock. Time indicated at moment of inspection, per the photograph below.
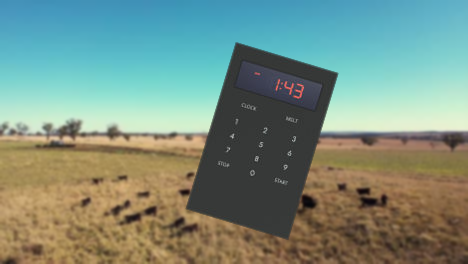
1:43
